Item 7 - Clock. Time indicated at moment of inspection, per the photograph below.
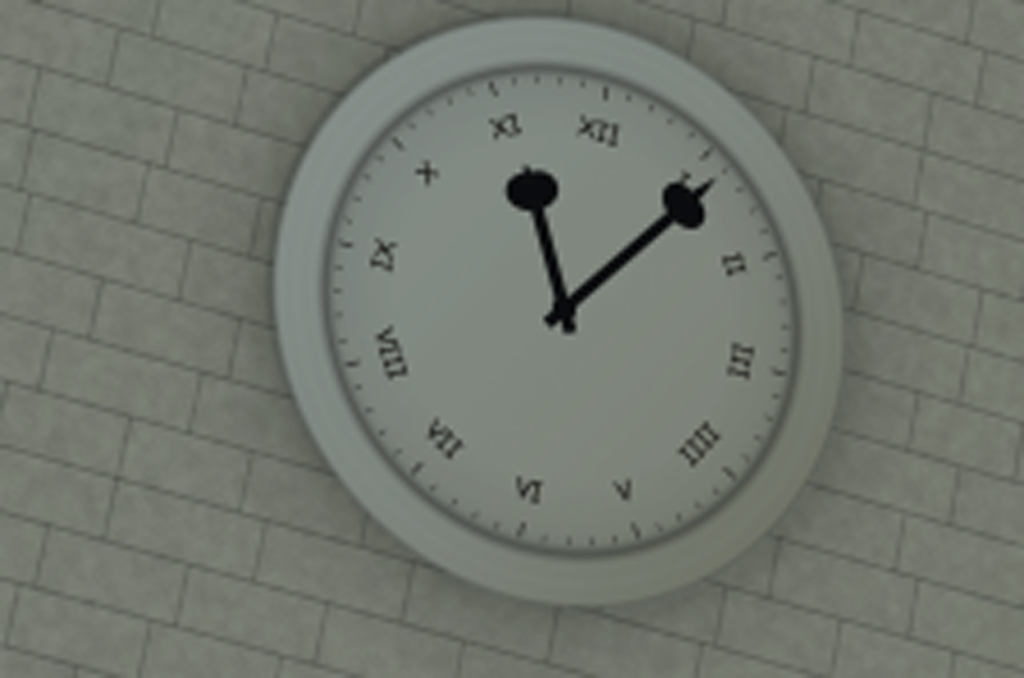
11:06
